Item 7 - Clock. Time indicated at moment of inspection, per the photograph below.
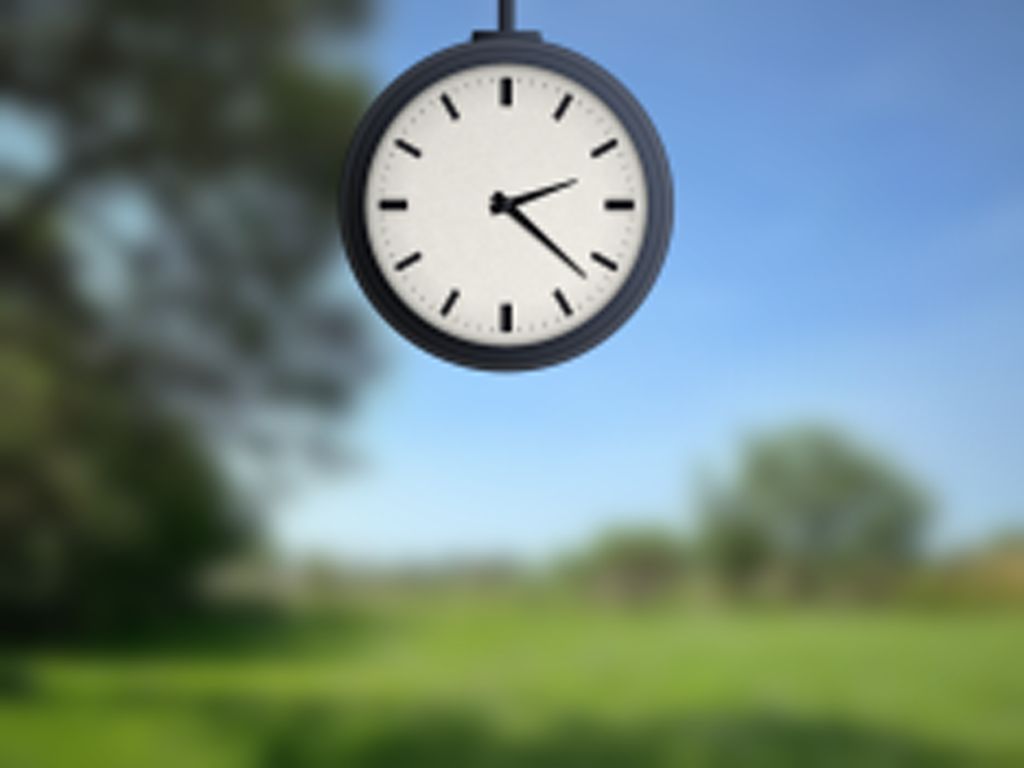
2:22
